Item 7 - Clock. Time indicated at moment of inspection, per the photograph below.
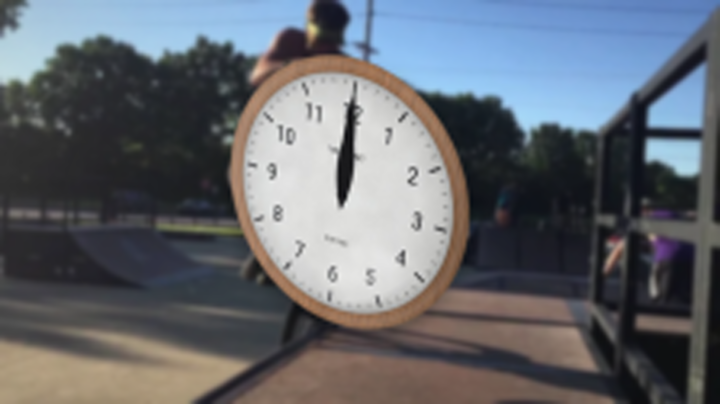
12:00
